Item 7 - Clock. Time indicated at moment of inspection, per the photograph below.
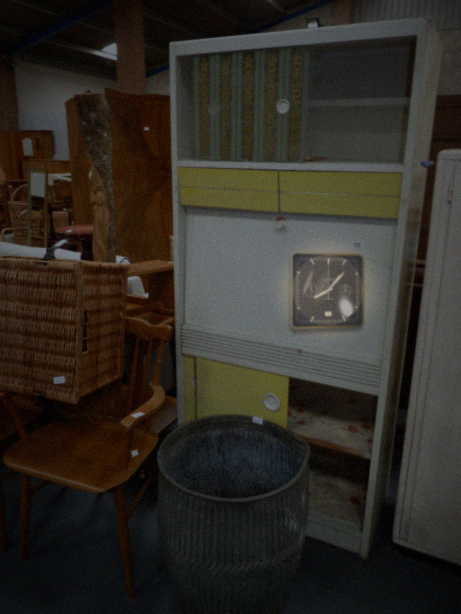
8:07
